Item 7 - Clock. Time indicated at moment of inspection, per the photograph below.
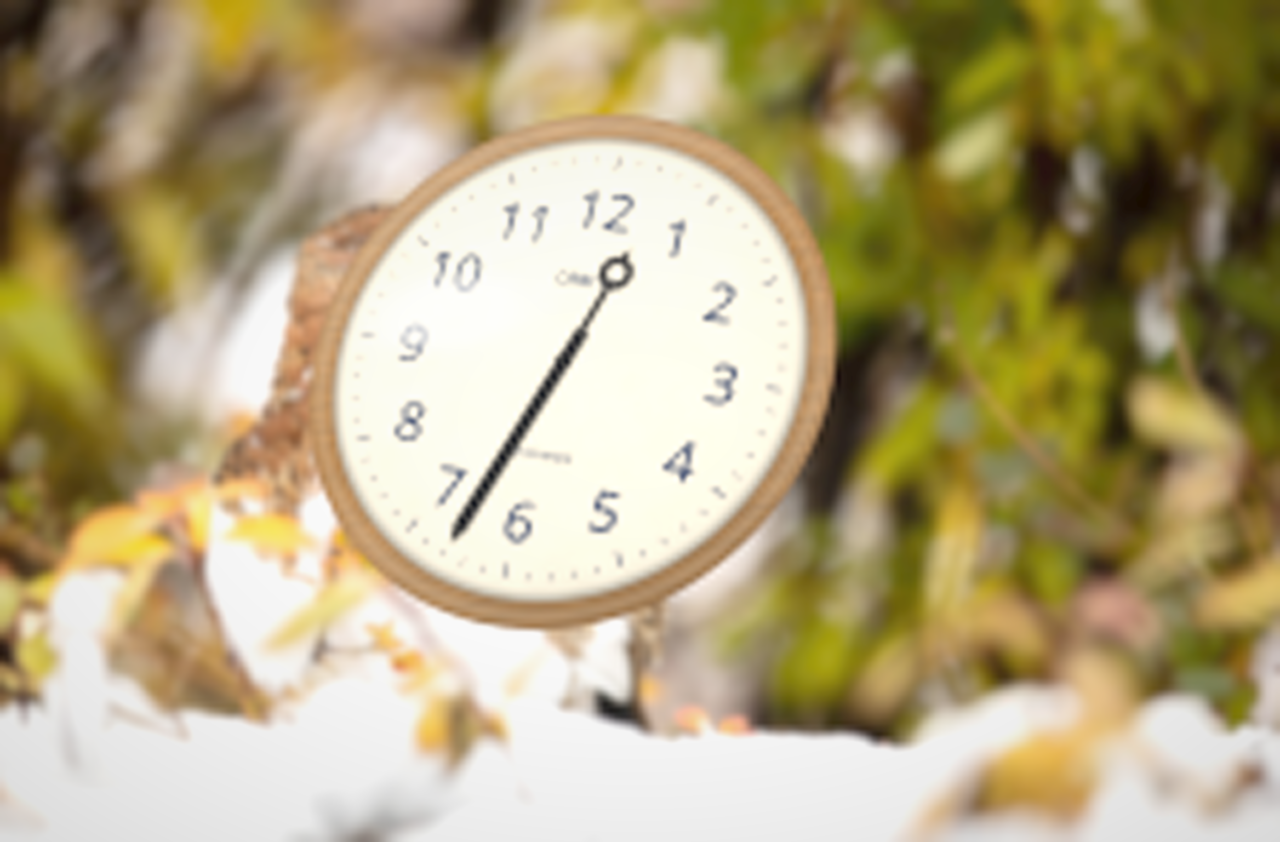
12:33
